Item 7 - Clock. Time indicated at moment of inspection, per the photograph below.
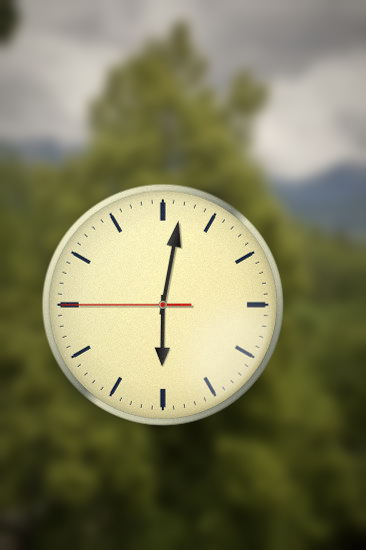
6:01:45
